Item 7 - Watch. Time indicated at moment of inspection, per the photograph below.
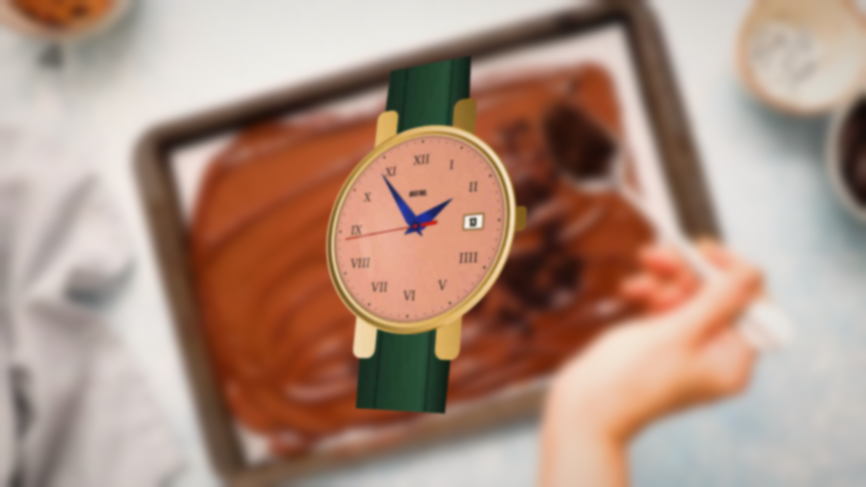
1:53:44
